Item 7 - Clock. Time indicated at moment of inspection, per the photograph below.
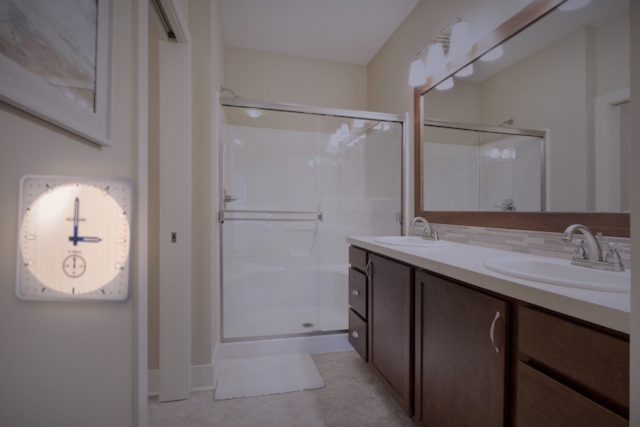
3:00
